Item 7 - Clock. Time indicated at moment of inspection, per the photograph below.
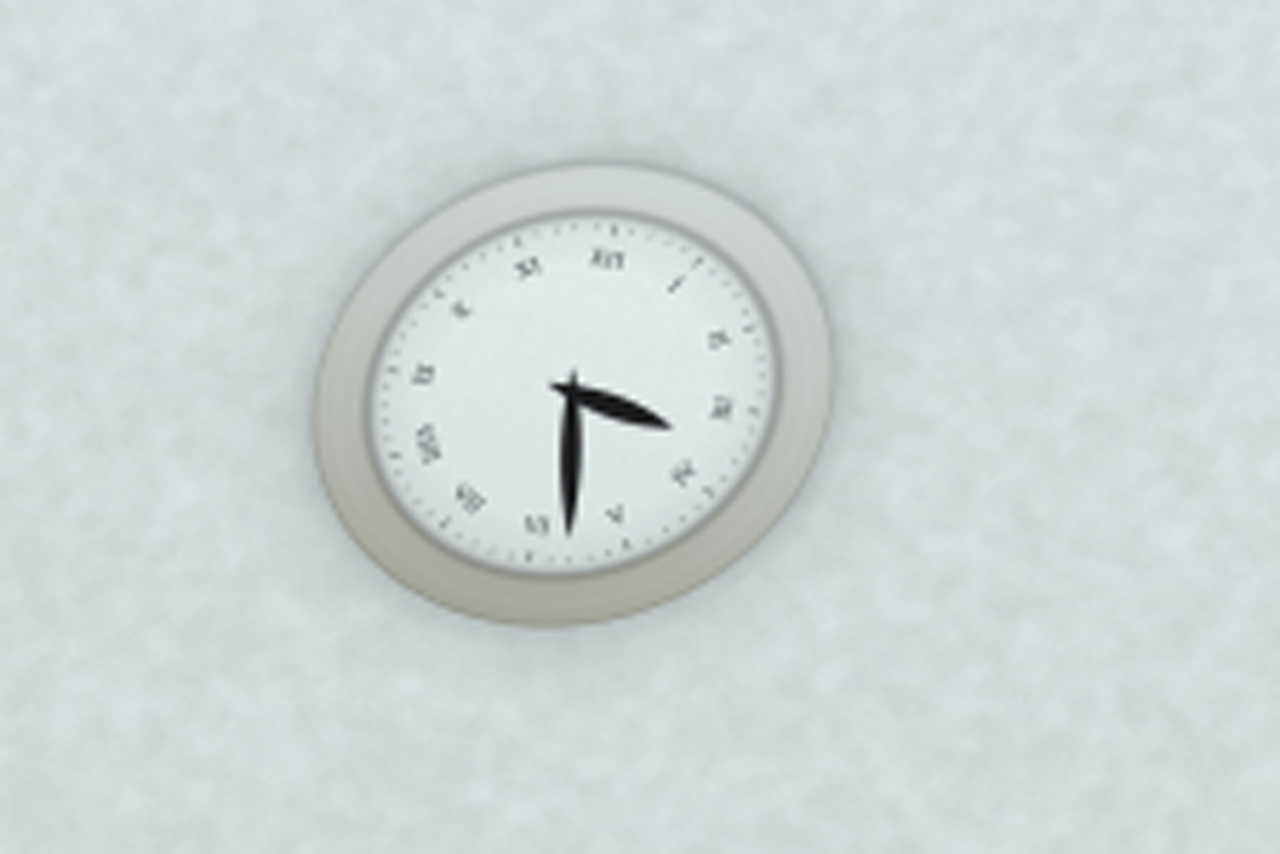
3:28
